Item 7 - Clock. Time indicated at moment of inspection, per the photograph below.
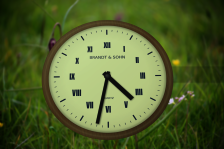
4:32
